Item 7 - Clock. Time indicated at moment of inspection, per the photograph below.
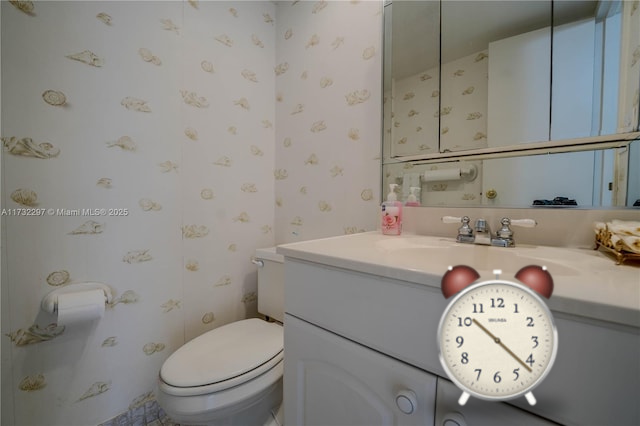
10:22
